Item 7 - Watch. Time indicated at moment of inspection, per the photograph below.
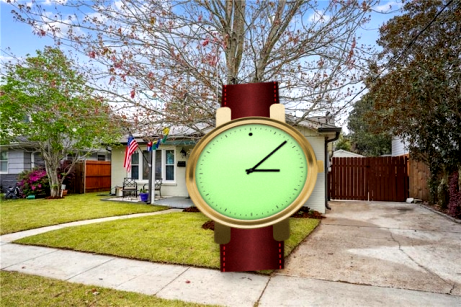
3:08
